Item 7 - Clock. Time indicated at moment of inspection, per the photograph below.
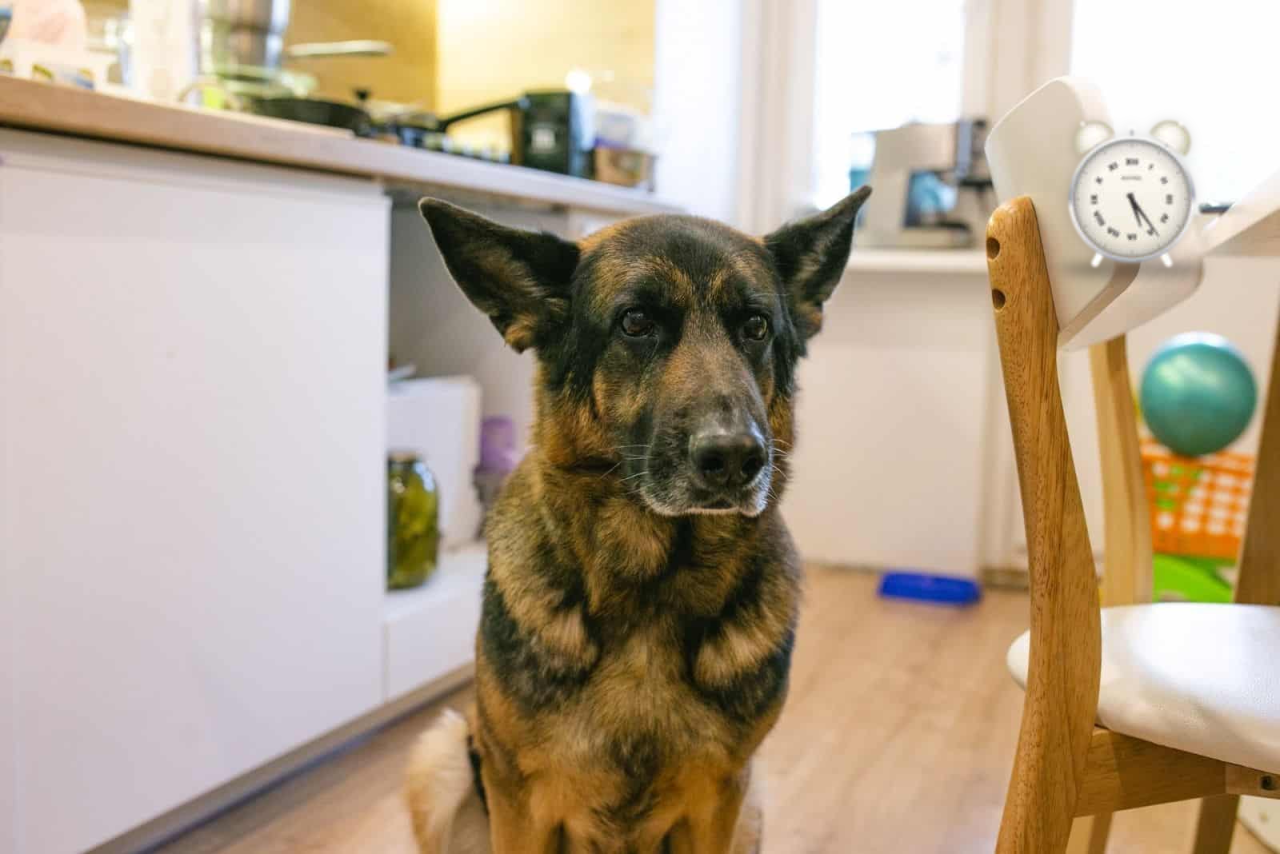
5:24
